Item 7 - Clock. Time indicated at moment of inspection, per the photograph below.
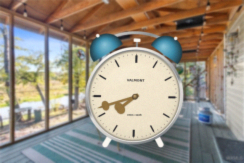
7:42
